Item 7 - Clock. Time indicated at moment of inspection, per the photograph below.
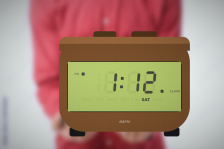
1:12
